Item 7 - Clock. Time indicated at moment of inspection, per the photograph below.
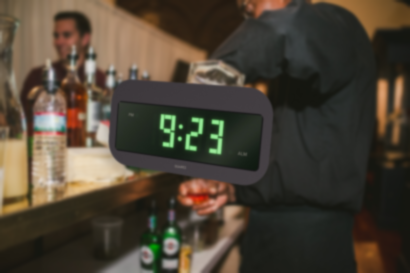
9:23
